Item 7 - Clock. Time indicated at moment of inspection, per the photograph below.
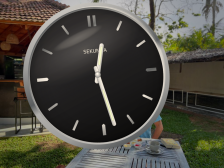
12:28
